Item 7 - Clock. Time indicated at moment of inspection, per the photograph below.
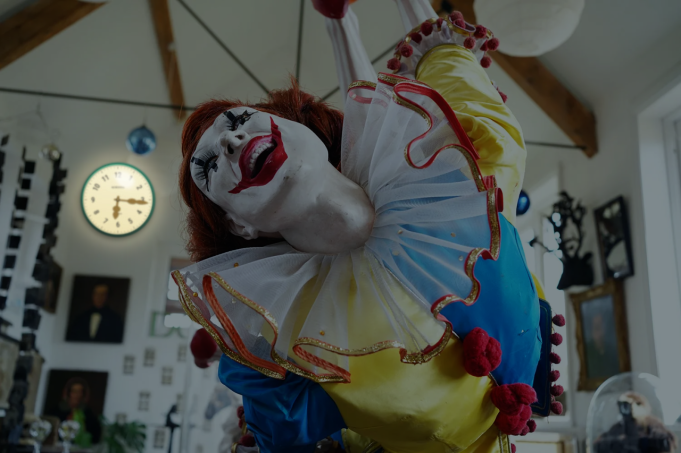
6:16
